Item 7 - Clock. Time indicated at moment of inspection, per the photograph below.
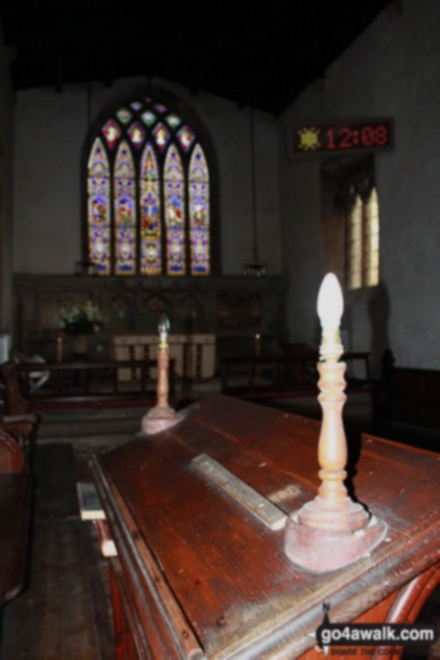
12:08
